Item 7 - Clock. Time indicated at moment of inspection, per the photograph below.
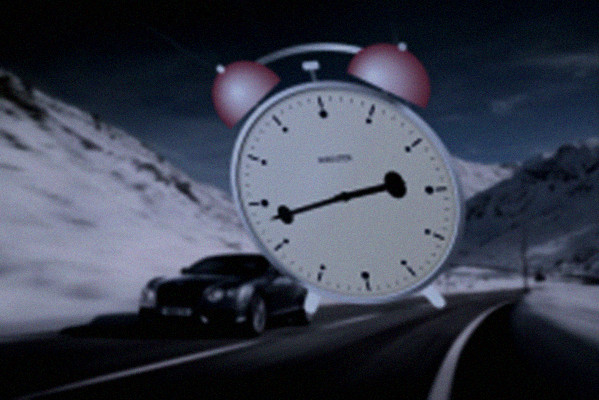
2:43
